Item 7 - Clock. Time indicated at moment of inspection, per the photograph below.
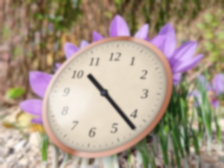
10:22
